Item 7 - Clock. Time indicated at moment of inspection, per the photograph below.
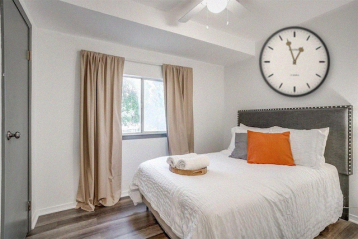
12:57
